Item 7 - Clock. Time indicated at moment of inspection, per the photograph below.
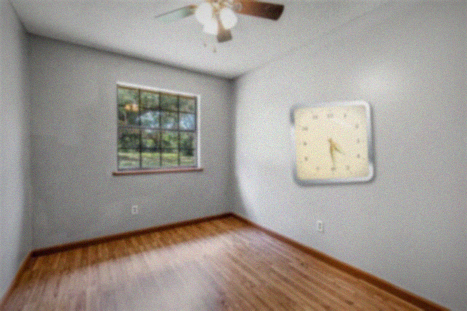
4:29
